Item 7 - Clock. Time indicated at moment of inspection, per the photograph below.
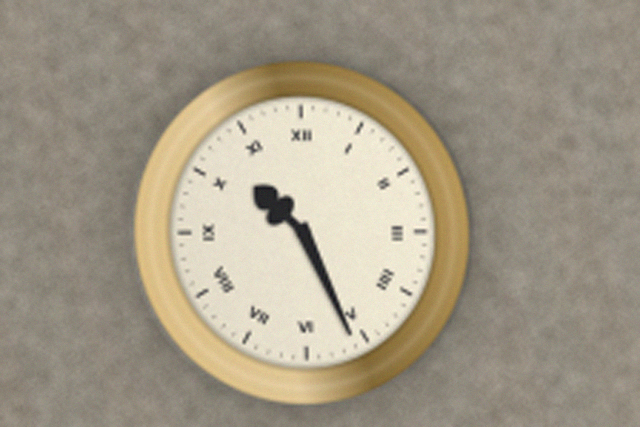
10:26
